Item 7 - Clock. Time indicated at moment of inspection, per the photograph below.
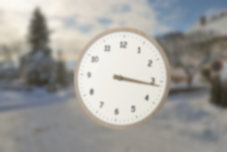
3:16
